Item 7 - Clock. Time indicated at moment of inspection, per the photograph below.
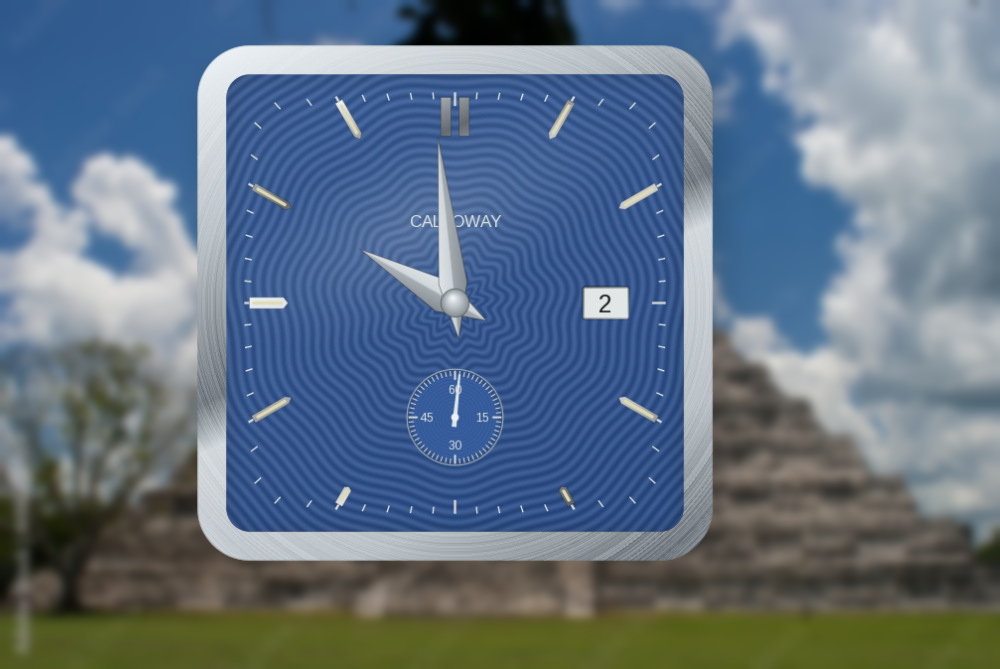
9:59:01
